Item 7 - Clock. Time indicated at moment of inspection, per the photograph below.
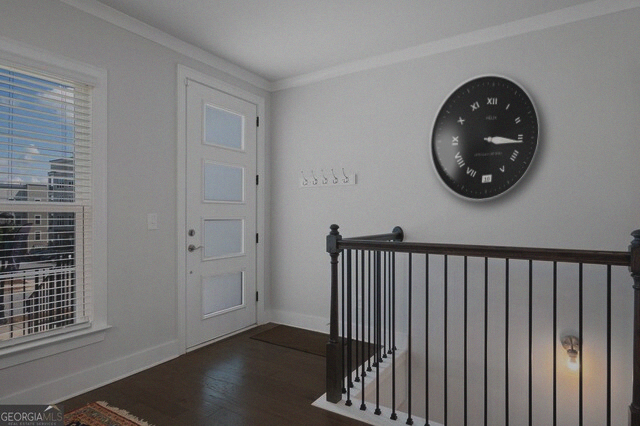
3:16
